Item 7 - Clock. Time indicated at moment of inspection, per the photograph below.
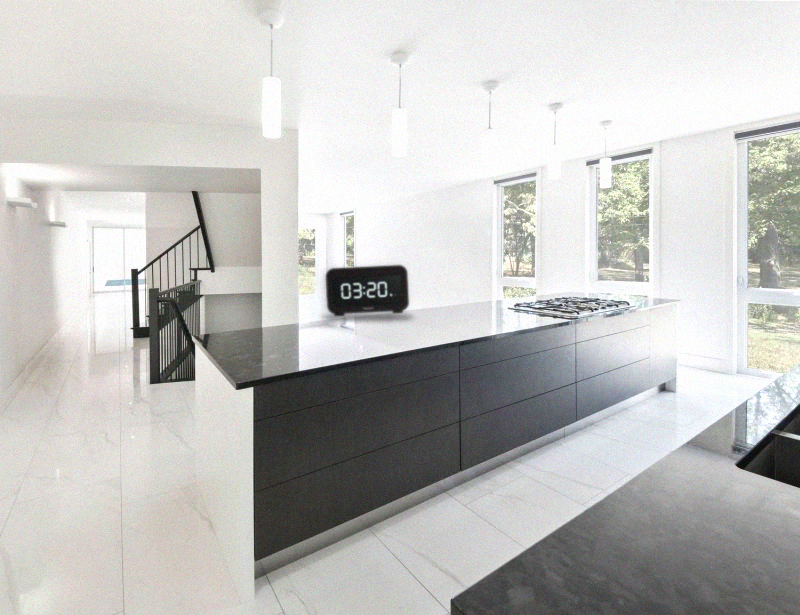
3:20
